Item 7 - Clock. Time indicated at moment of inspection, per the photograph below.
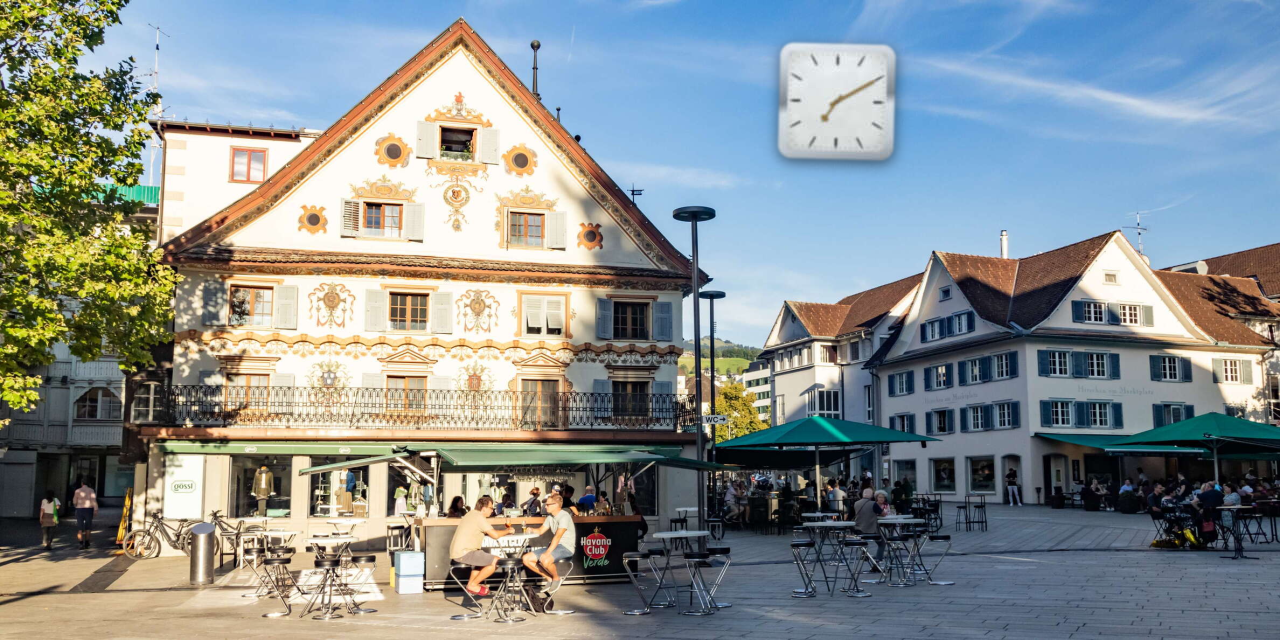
7:10
